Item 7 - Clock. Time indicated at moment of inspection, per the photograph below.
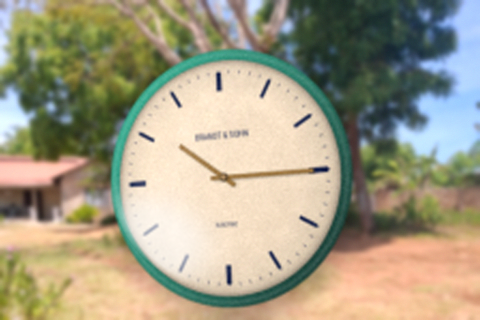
10:15
